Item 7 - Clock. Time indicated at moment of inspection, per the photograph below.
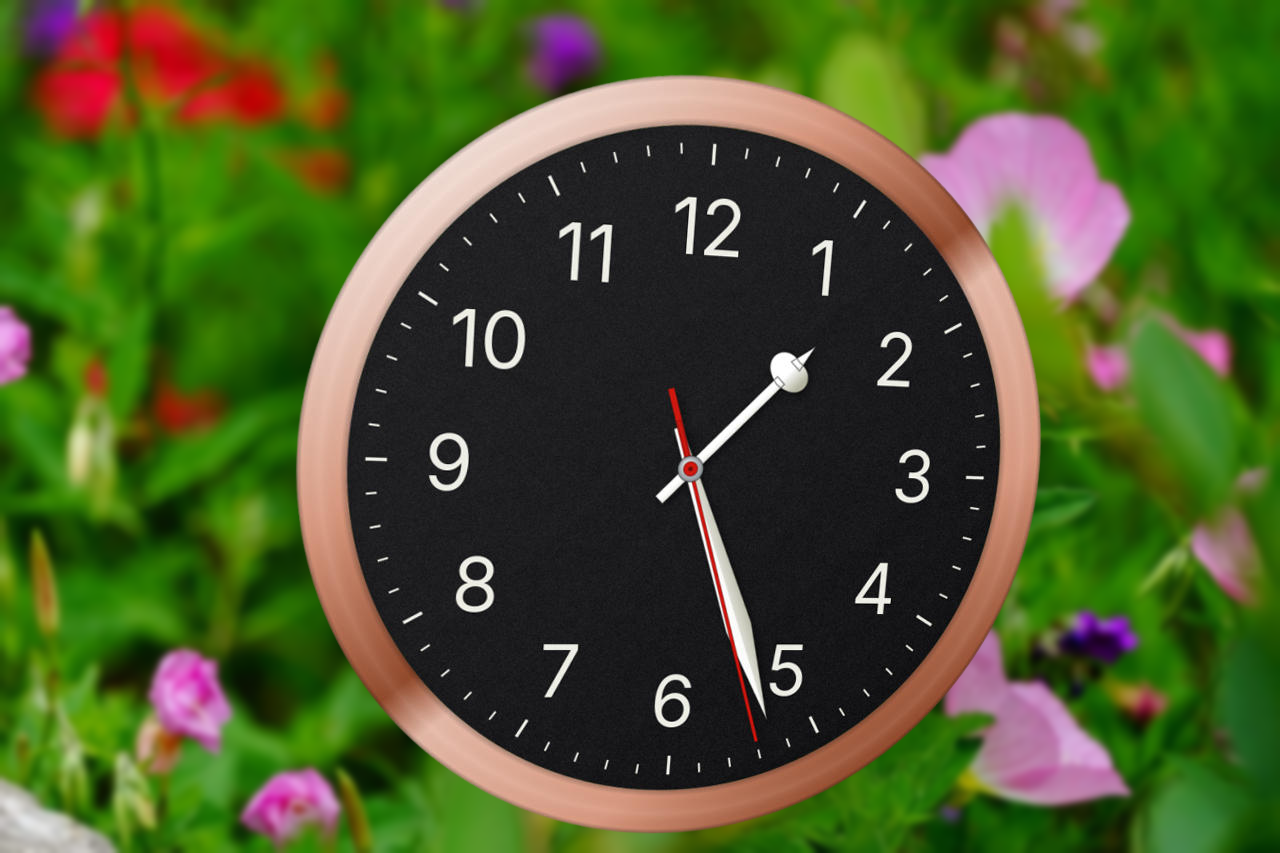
1:26:27
